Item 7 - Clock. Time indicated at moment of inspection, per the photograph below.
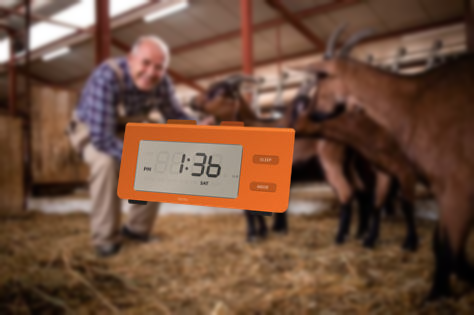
1:36
